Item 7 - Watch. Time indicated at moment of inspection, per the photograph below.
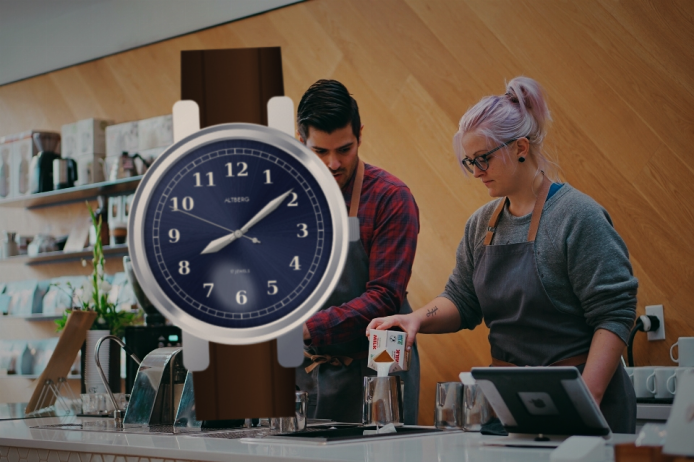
8:08:49
